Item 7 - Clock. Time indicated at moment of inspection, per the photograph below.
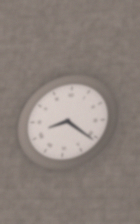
8:21
